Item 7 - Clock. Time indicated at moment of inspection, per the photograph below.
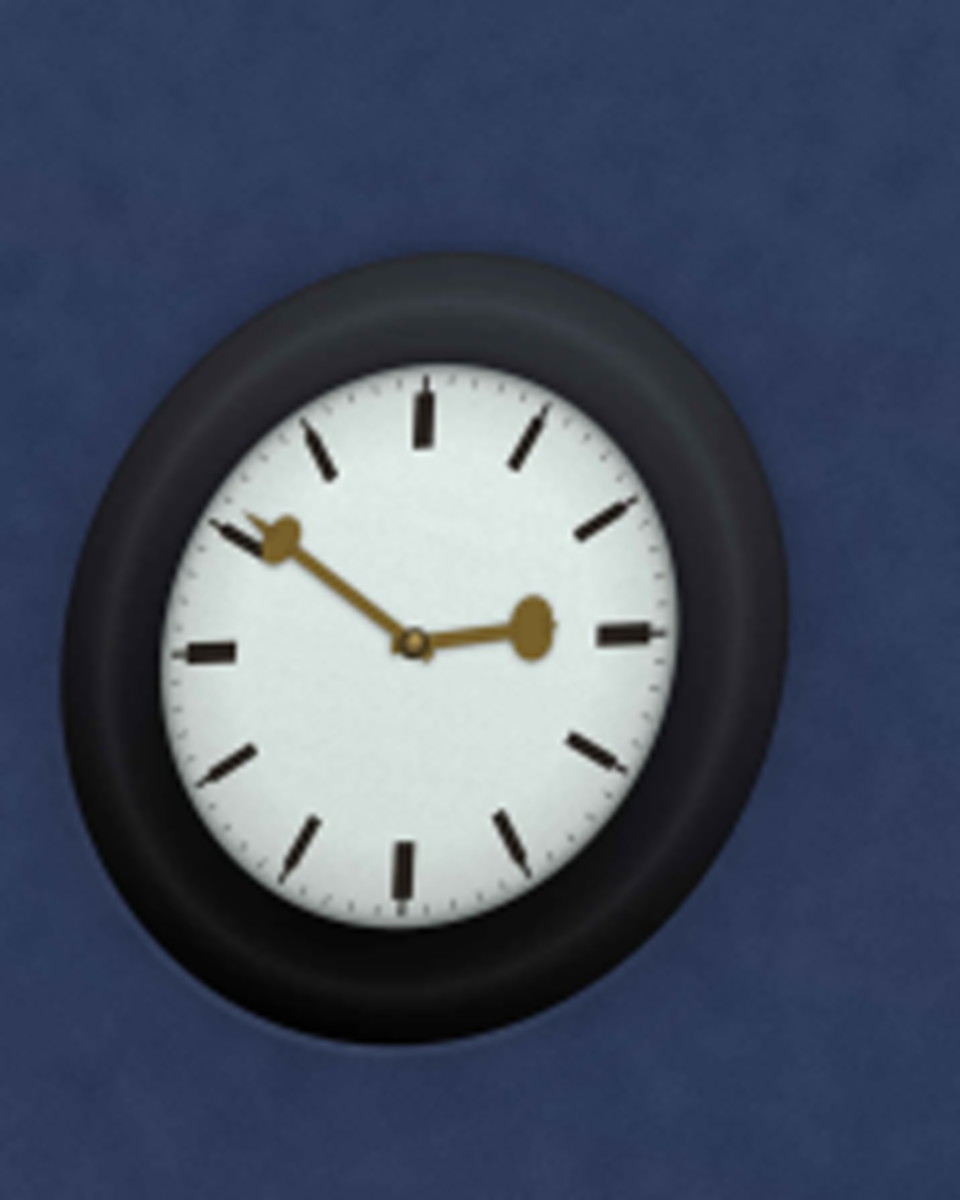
2:51
